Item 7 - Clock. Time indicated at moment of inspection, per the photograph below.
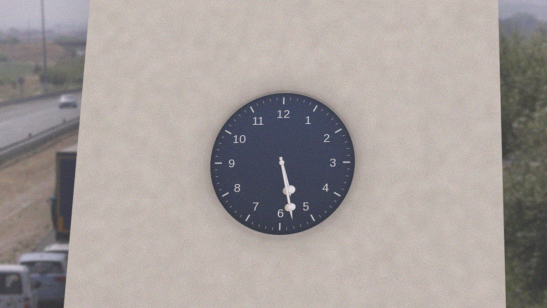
5:28
